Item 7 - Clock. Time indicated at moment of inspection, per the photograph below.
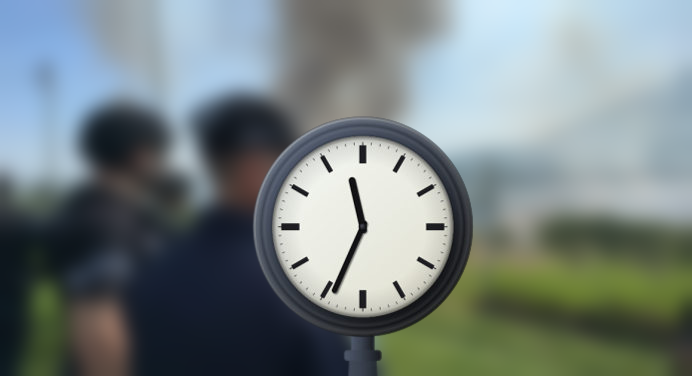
11:34
